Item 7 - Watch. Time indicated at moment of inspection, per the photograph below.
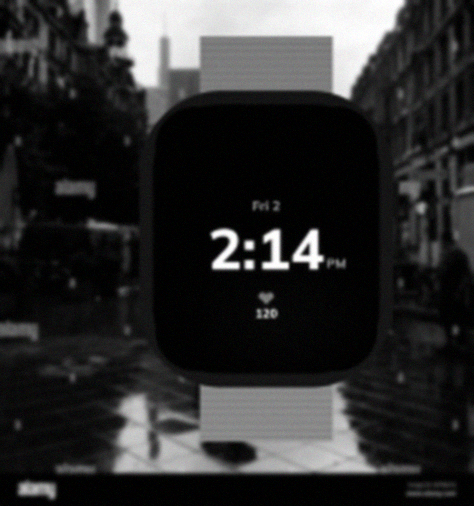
2:14
